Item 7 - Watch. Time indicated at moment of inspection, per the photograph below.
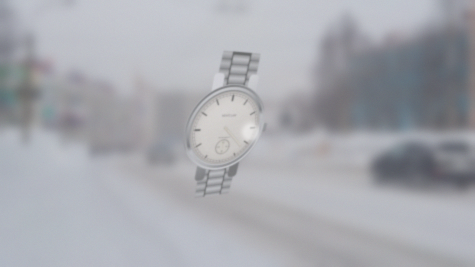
4:22
